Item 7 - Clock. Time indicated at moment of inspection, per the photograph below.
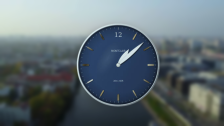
1:08
